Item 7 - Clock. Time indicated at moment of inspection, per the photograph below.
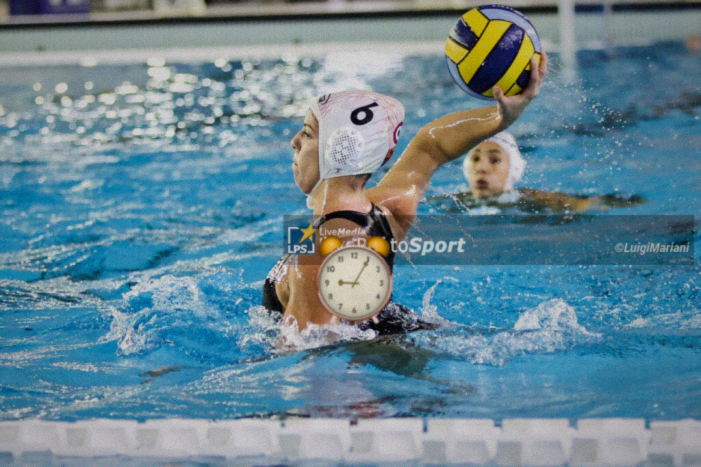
9:05
